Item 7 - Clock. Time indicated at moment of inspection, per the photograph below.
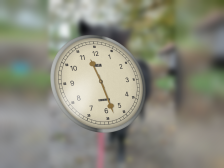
11:28
